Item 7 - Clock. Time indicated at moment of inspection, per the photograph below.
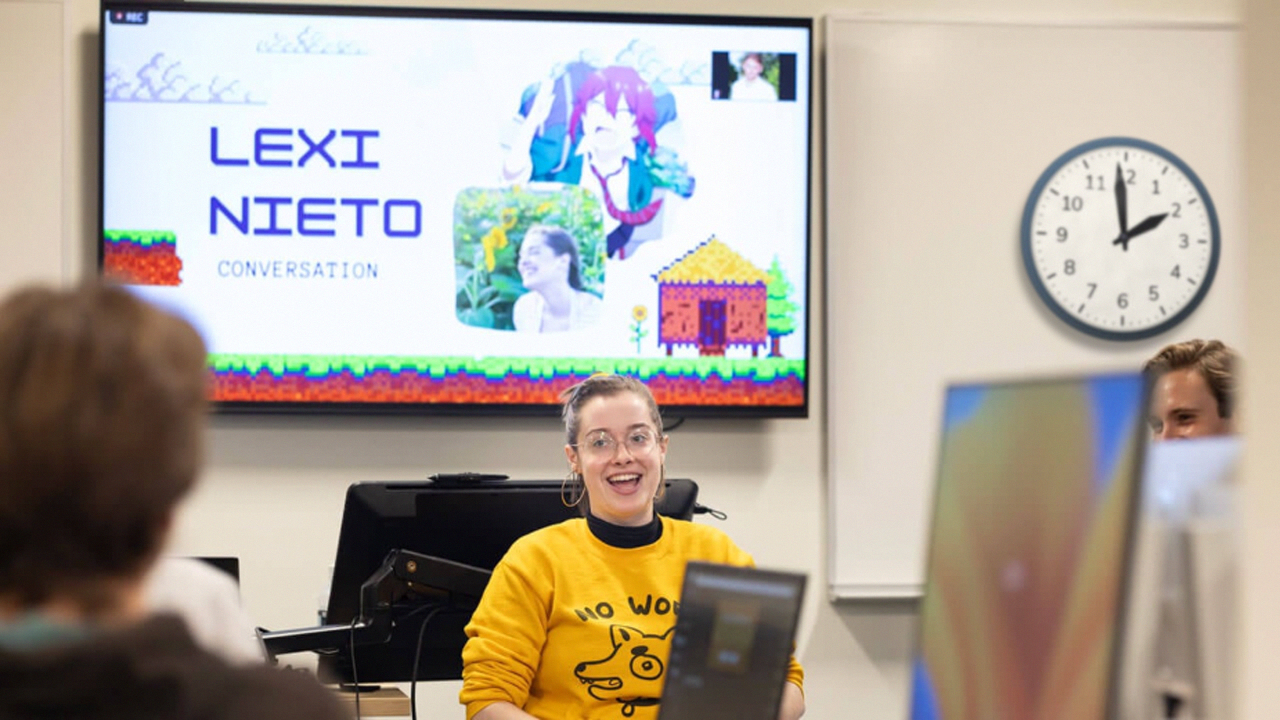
1:59
